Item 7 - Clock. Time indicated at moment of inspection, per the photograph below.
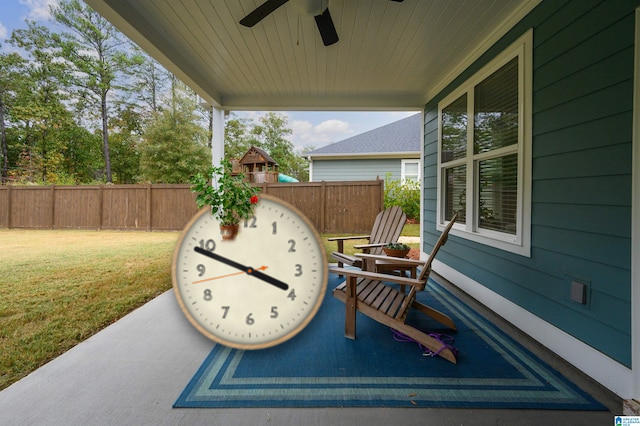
3:48:43
